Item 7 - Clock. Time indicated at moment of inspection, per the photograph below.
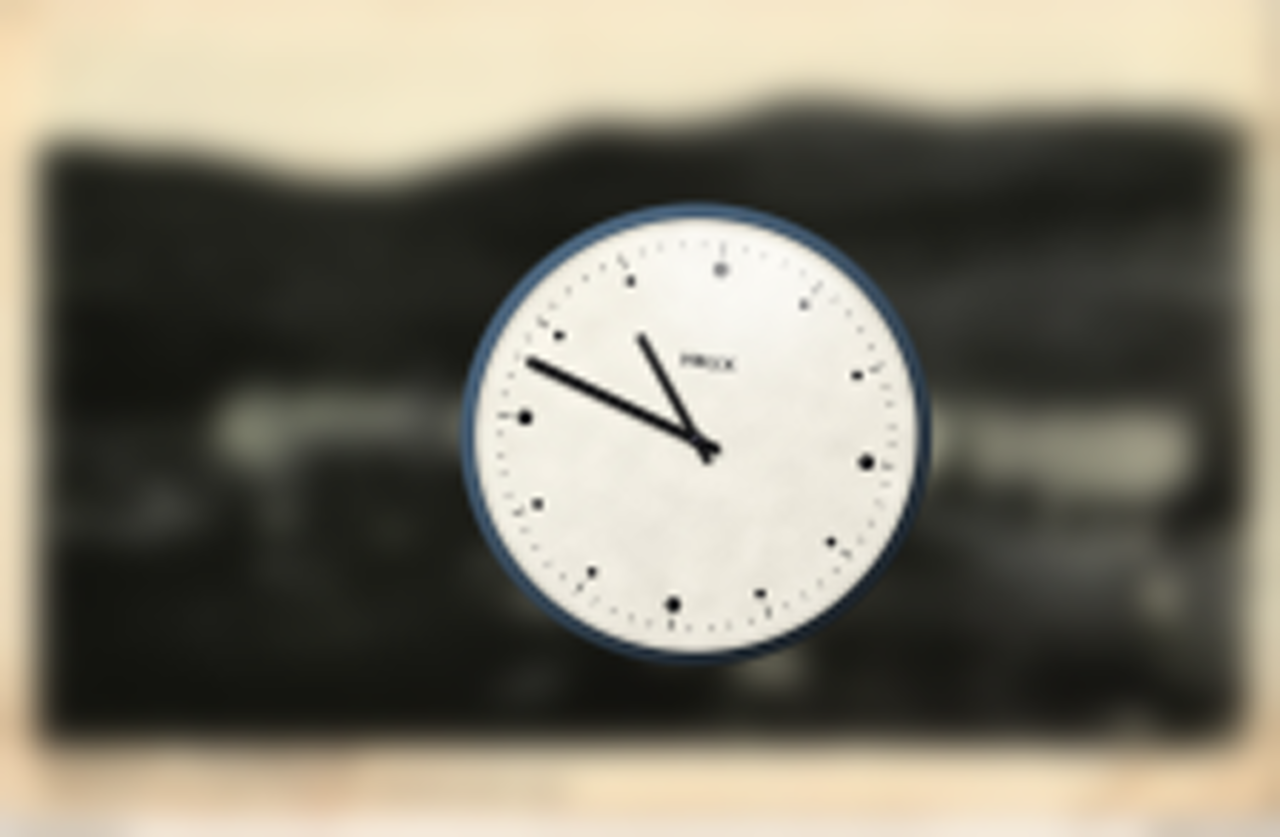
10:48
